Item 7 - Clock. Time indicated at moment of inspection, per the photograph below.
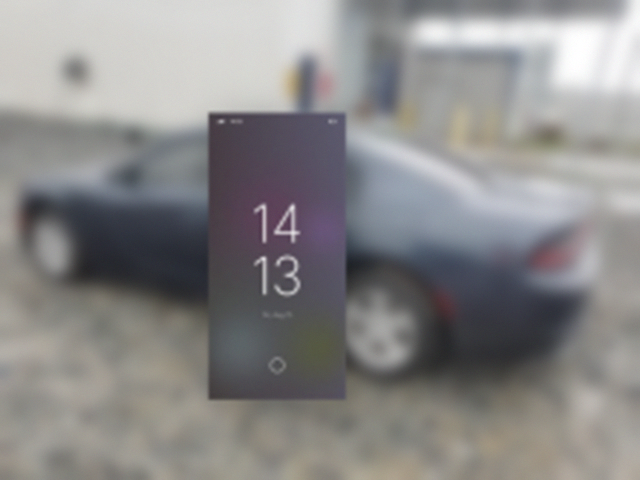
14:13
